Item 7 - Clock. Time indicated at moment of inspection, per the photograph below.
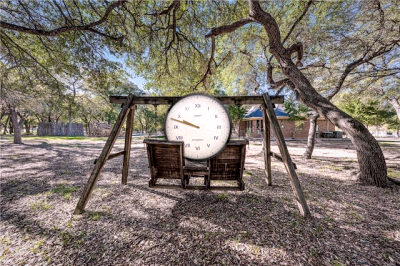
9:48
